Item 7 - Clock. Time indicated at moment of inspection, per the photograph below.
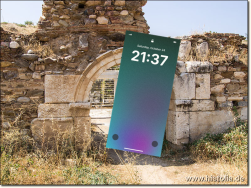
21:37
